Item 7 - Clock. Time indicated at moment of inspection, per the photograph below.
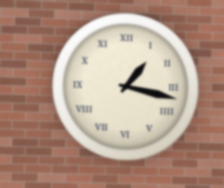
1:17
